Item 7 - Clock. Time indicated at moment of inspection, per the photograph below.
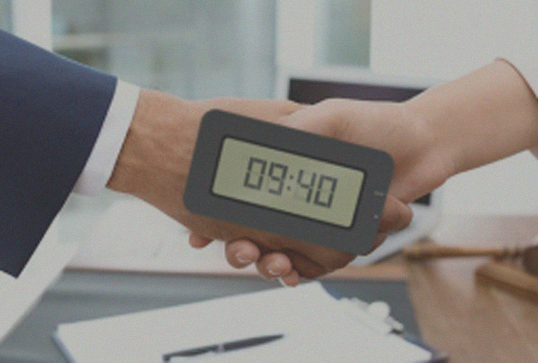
9:40
